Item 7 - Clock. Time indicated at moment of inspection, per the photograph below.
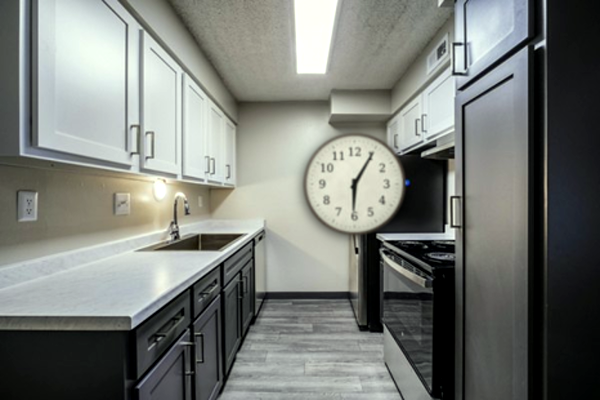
6:05
